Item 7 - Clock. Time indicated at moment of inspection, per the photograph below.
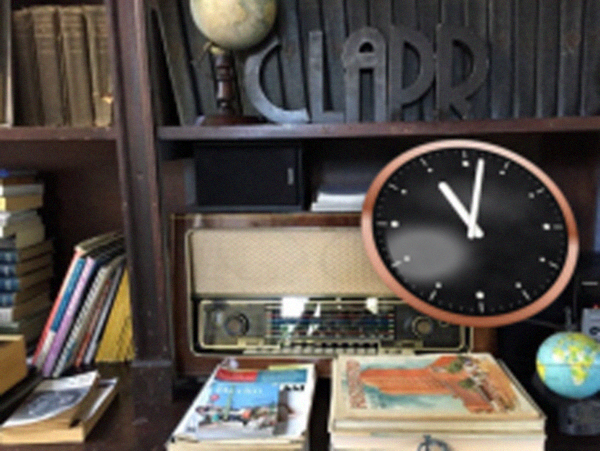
11:02
